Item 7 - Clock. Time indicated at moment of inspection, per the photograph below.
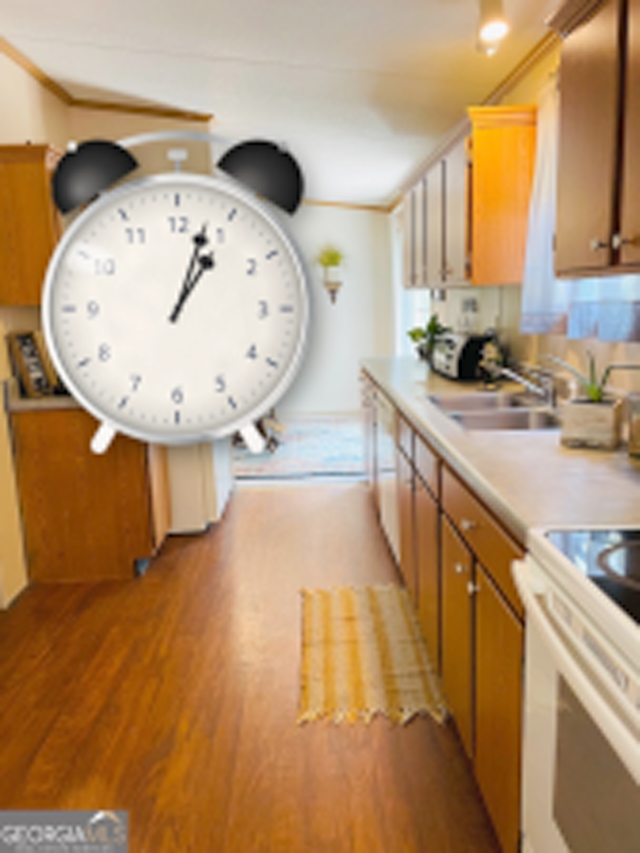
1:03
